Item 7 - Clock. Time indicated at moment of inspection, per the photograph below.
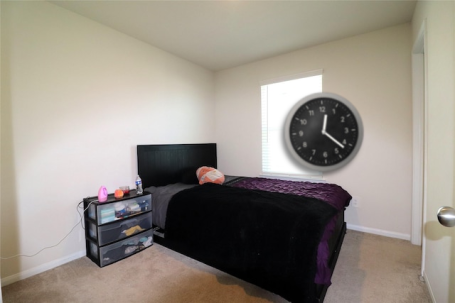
12:22
